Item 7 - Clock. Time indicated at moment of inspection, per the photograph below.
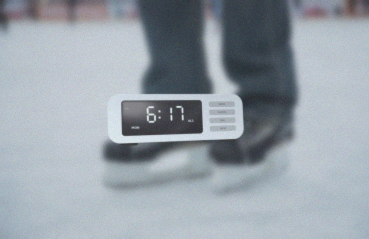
6:17
